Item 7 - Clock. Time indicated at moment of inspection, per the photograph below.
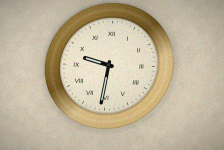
9:31
